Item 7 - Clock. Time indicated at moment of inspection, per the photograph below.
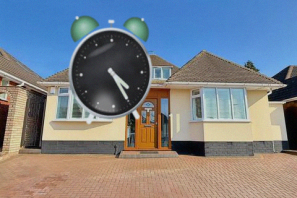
4:25
